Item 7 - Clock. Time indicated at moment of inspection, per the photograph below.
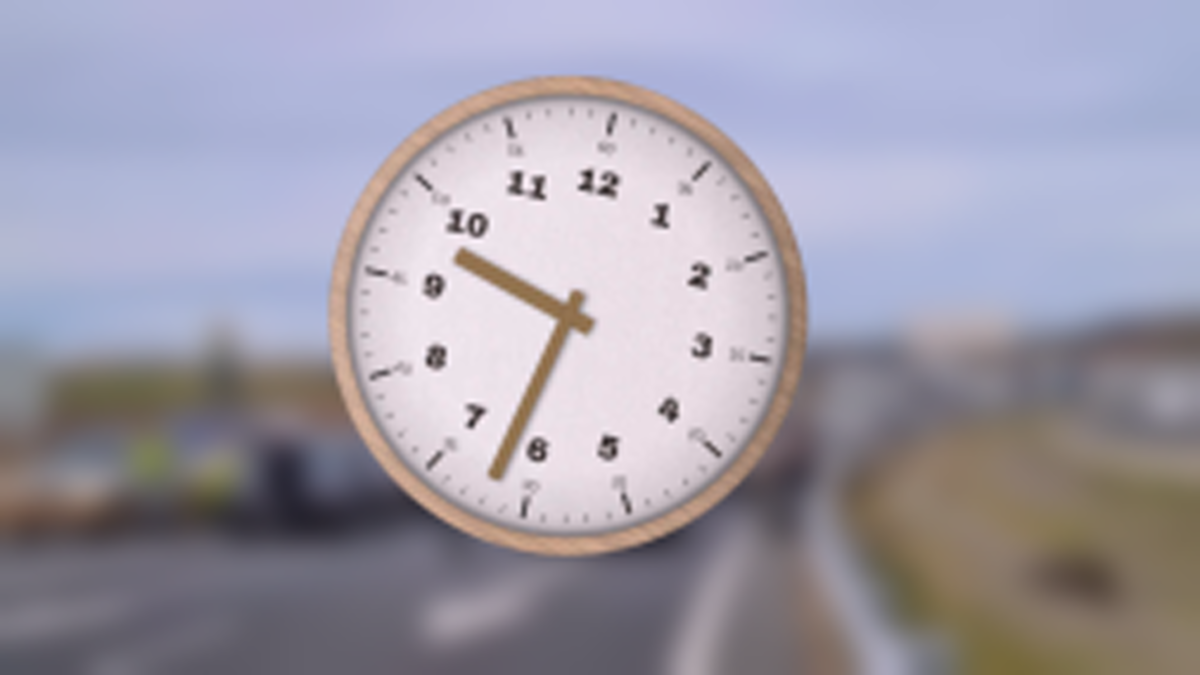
9:32
